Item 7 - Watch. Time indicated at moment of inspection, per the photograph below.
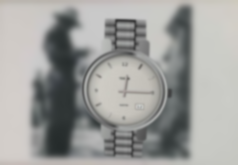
12:15
